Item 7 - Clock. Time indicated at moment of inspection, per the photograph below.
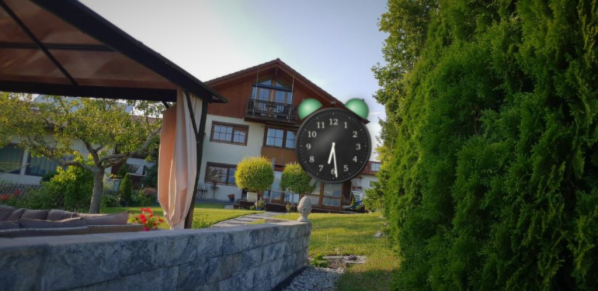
6:29
